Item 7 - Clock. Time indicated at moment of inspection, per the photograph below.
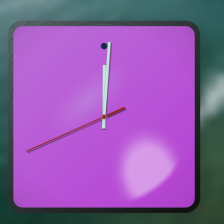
12:00:41
